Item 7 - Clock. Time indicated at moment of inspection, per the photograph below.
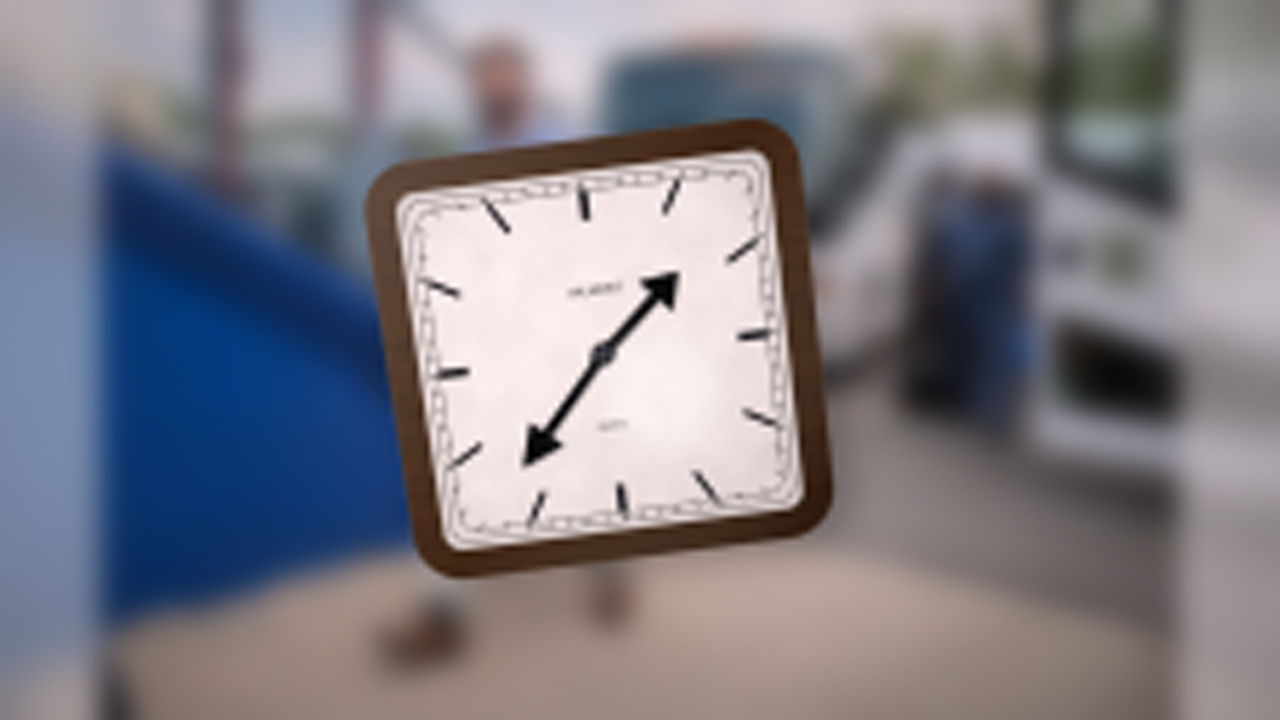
1:37
